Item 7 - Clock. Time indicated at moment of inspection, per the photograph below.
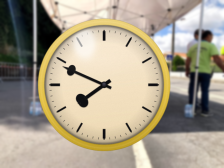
7:49
